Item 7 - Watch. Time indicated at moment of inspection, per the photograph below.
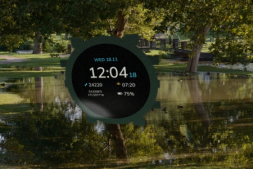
12:04
